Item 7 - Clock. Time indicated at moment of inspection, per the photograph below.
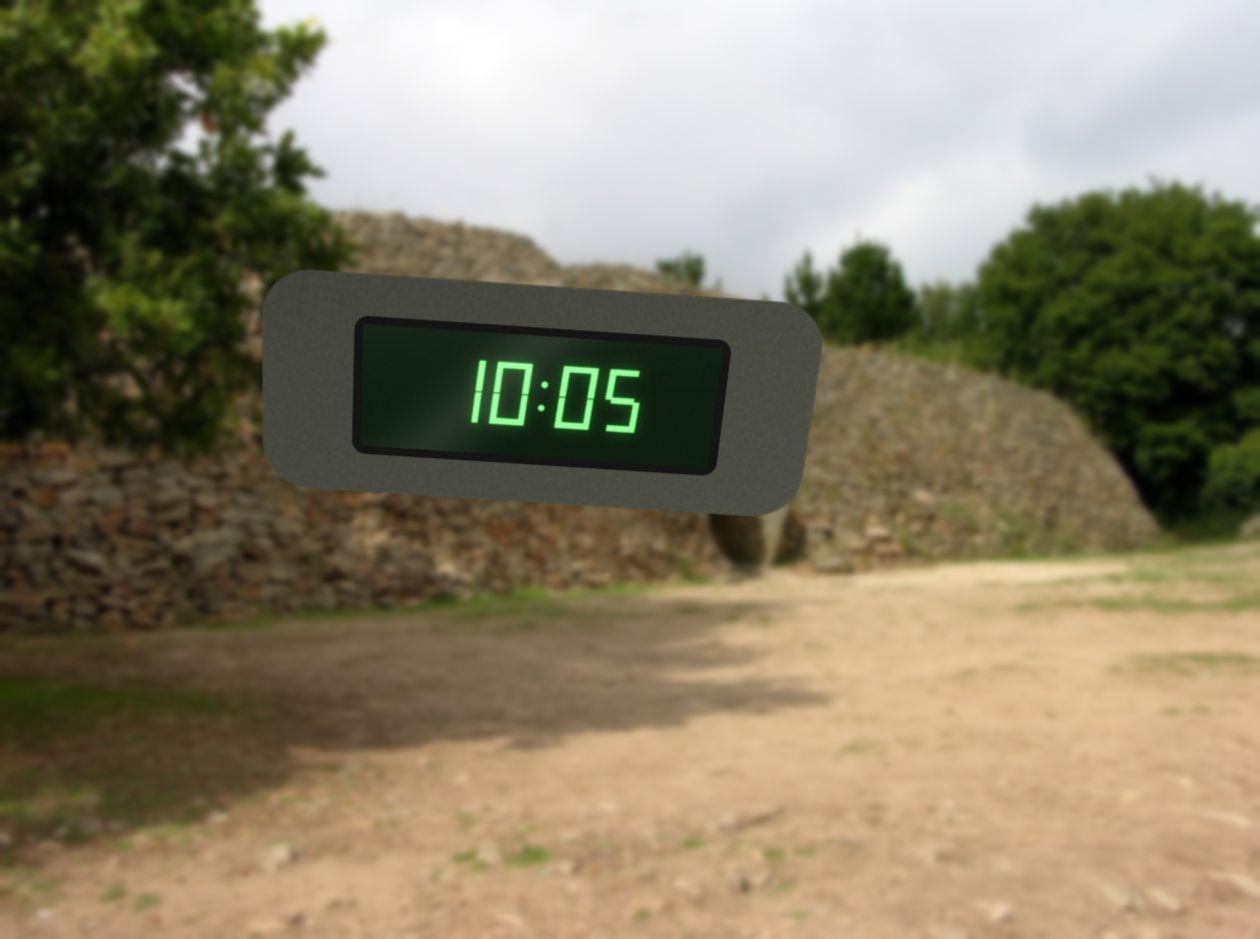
10:05
